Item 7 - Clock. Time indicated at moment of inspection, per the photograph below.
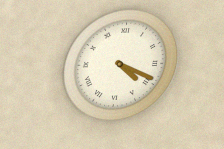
4:19
